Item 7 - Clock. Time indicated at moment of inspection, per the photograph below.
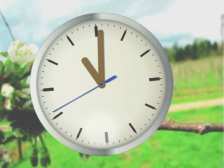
11:00:41
